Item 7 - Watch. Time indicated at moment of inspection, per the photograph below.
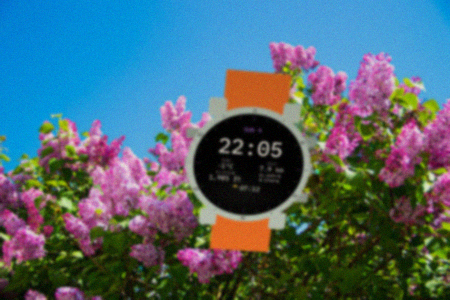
22:05
